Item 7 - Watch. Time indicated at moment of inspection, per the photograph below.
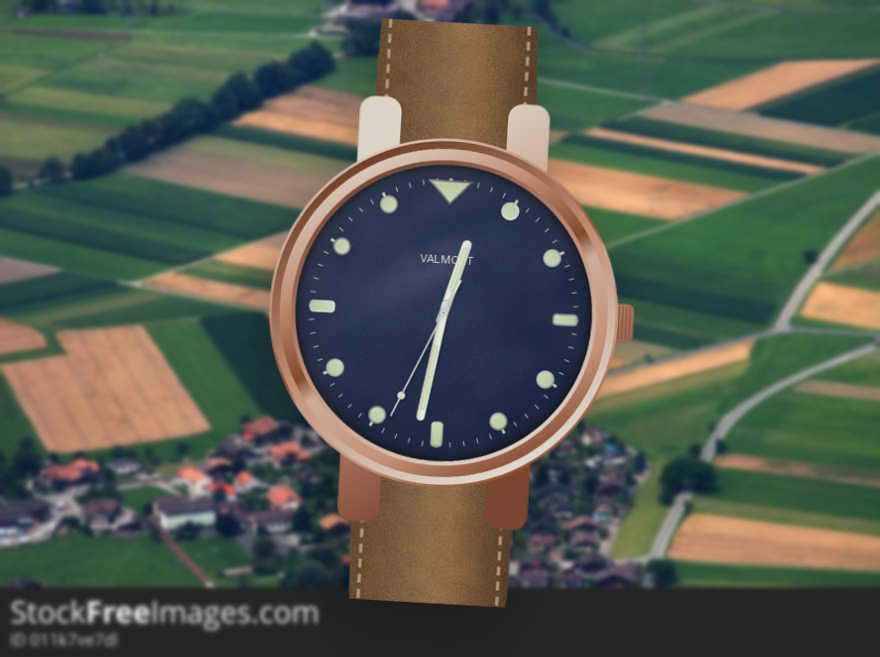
12:31:34
